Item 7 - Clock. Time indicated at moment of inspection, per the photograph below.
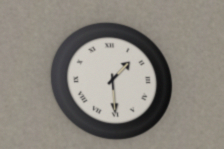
1:30
